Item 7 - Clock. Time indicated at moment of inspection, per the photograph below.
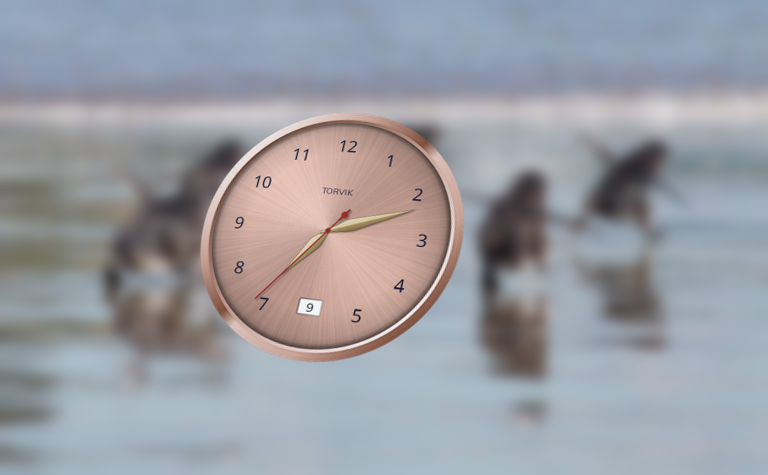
7:11:36
